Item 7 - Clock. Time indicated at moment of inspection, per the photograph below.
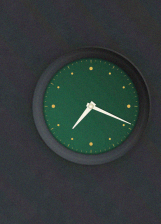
7:19
